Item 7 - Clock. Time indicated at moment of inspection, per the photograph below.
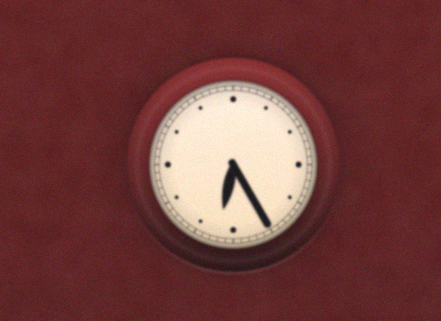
6:25
